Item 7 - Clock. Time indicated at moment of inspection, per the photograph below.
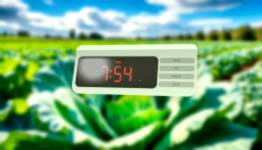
7:54
